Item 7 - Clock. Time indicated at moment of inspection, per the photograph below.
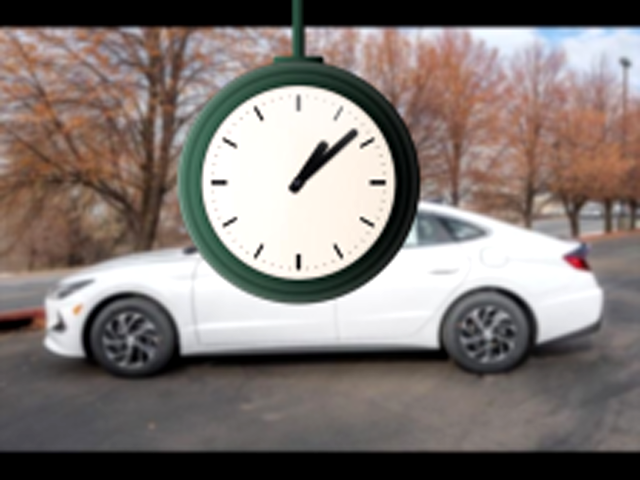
1:08
